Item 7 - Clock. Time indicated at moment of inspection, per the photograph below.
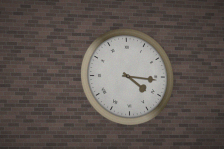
4:16
